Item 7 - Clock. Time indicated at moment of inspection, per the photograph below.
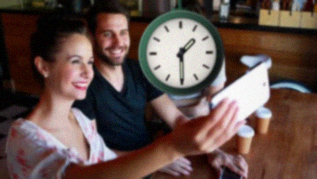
1:30
